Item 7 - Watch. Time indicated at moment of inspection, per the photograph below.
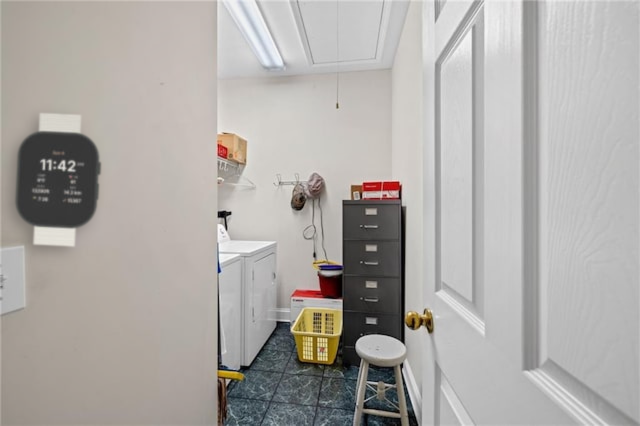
11:42
